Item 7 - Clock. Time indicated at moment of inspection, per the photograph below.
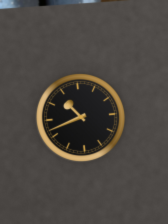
10:42
